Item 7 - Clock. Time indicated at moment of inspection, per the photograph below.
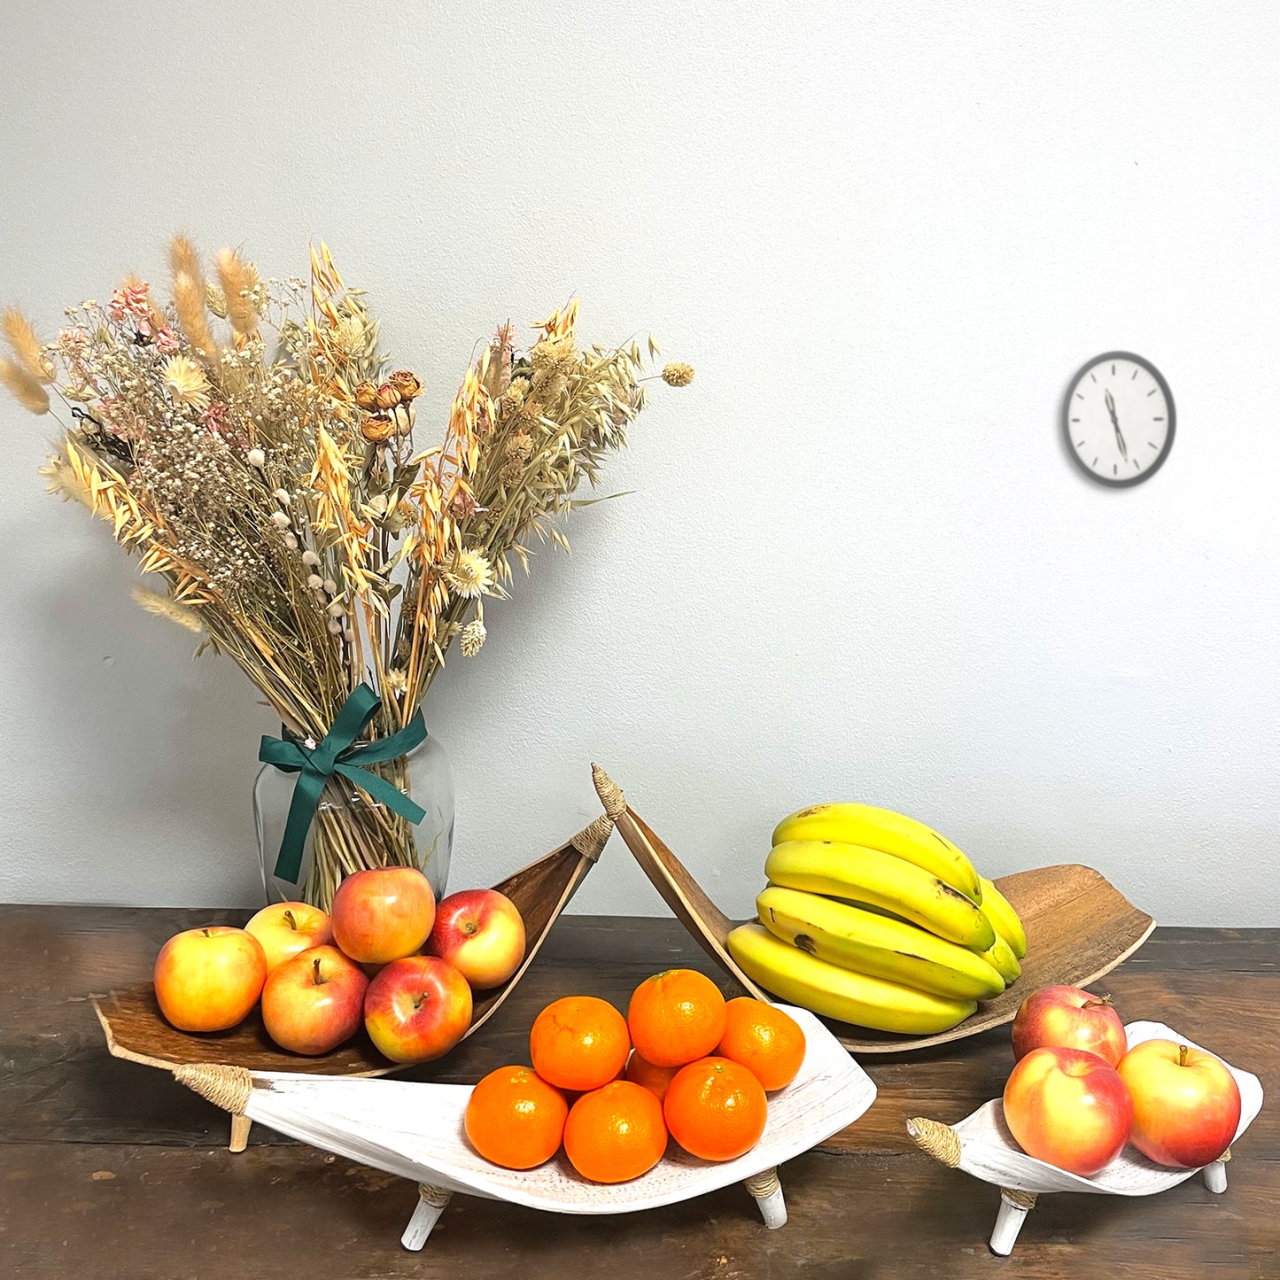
11:27
